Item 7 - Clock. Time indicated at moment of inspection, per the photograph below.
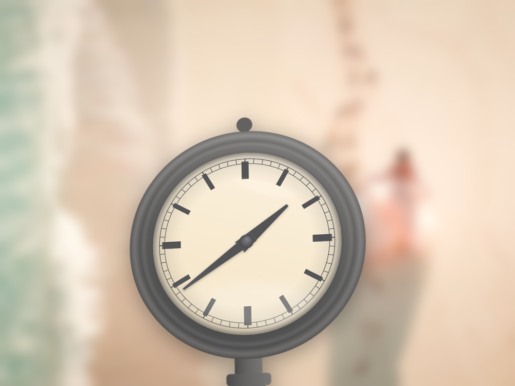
1:39
